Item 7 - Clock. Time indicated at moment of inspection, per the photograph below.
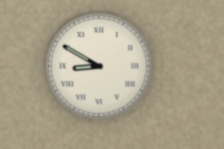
8:50
